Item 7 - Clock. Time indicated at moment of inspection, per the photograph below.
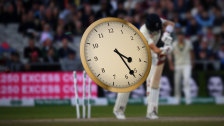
4:27
